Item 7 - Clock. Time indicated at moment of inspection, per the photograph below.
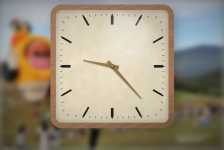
9:23
